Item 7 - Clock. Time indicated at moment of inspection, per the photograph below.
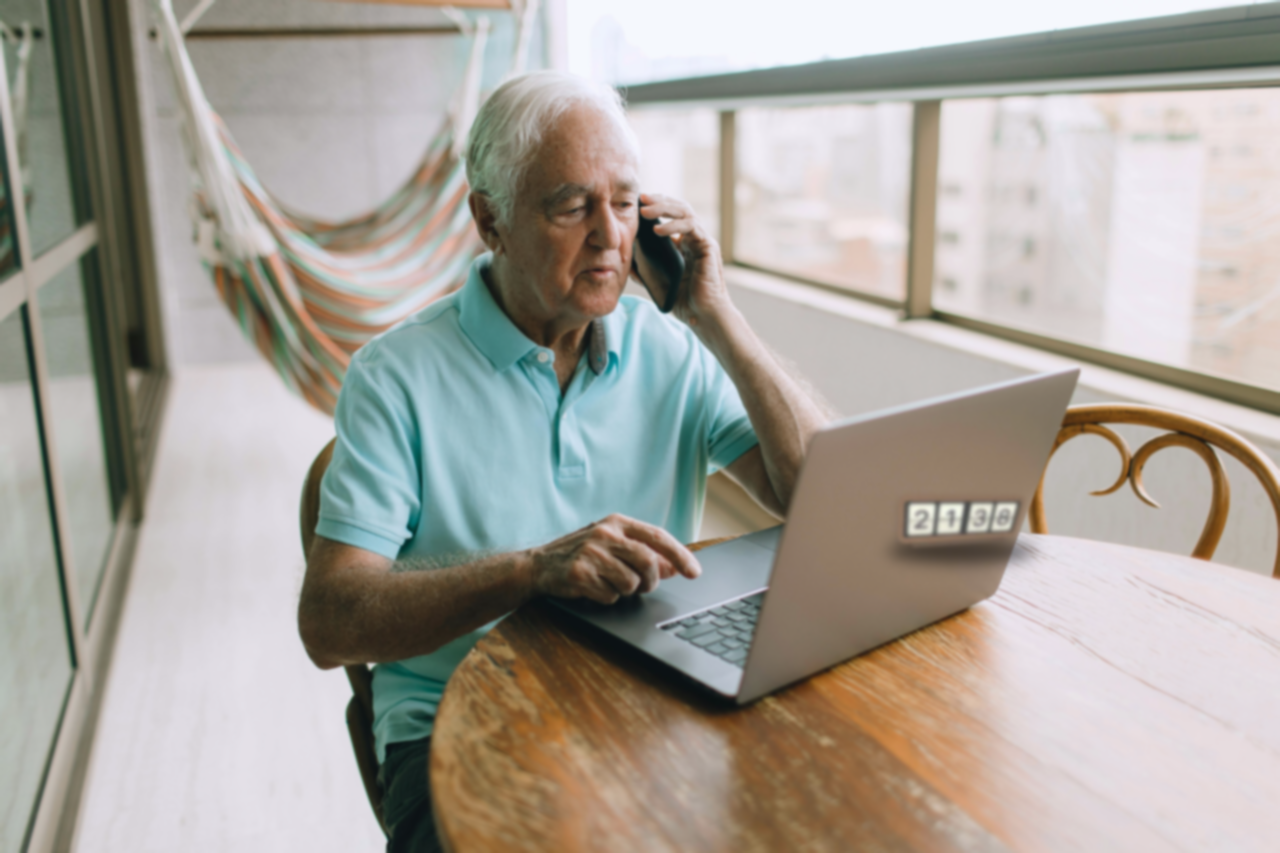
21:38
